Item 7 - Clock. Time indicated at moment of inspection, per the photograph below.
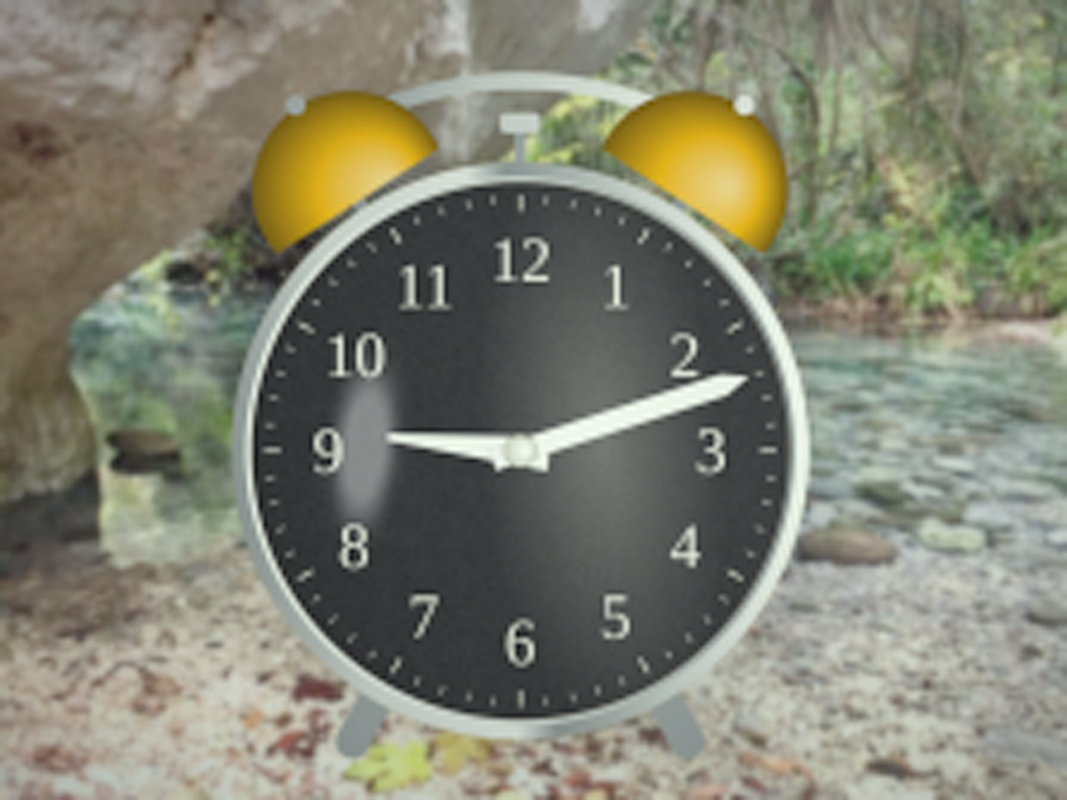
9:12
